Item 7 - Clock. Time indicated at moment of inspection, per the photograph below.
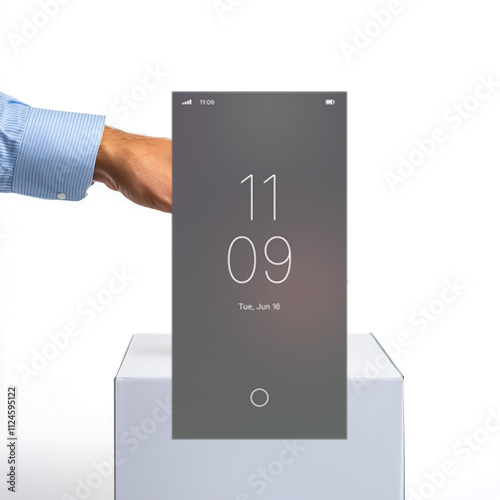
11:09
